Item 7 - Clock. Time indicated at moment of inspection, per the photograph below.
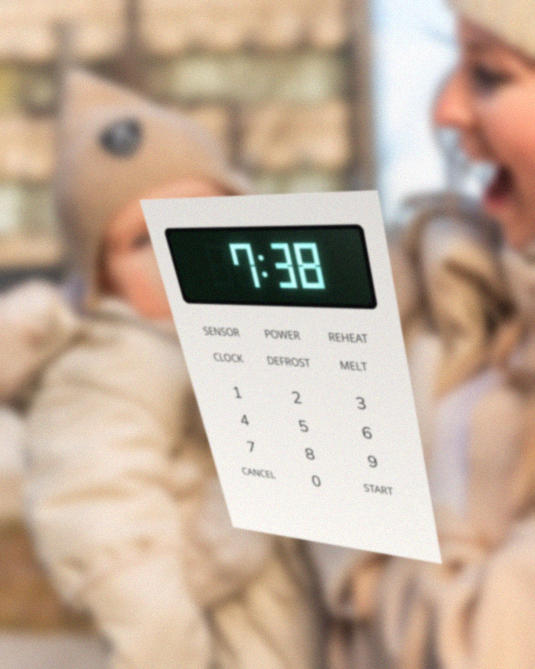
7:38
